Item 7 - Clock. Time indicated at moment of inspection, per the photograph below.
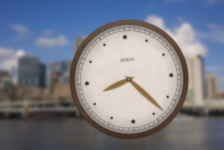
8:23
